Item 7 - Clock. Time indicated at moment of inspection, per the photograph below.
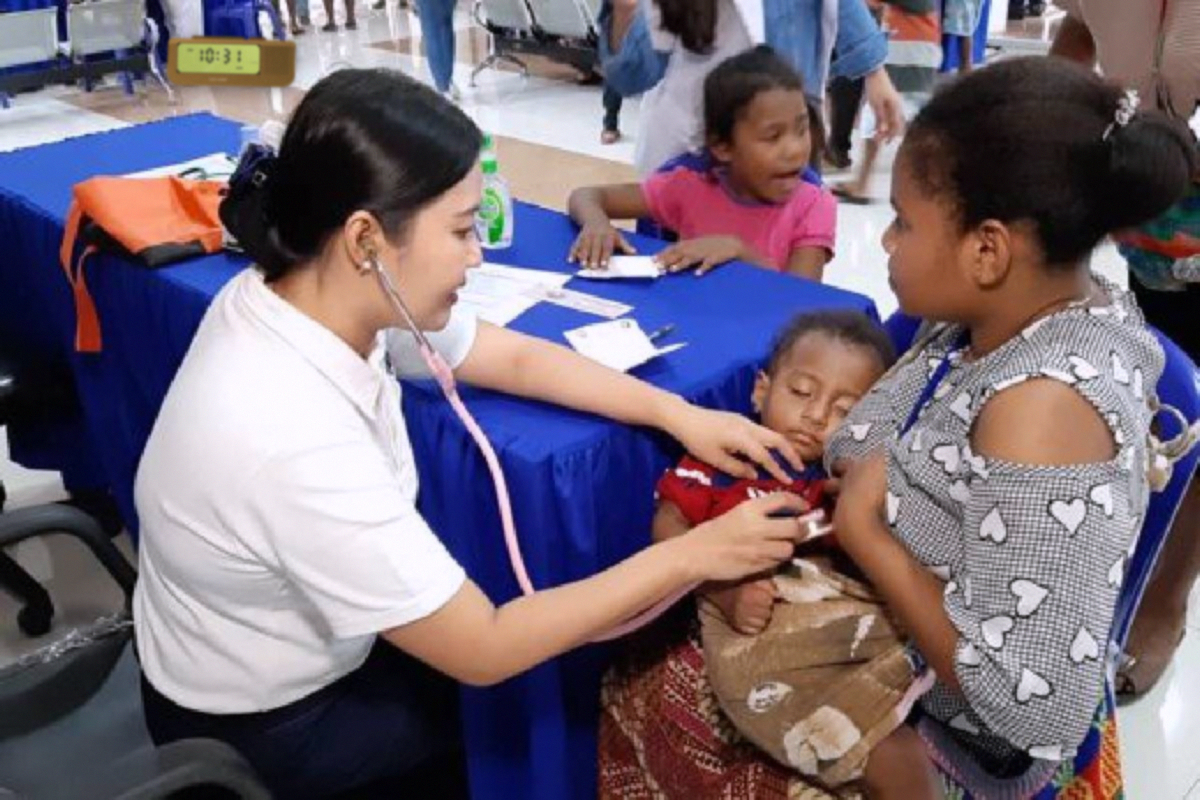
10:31
